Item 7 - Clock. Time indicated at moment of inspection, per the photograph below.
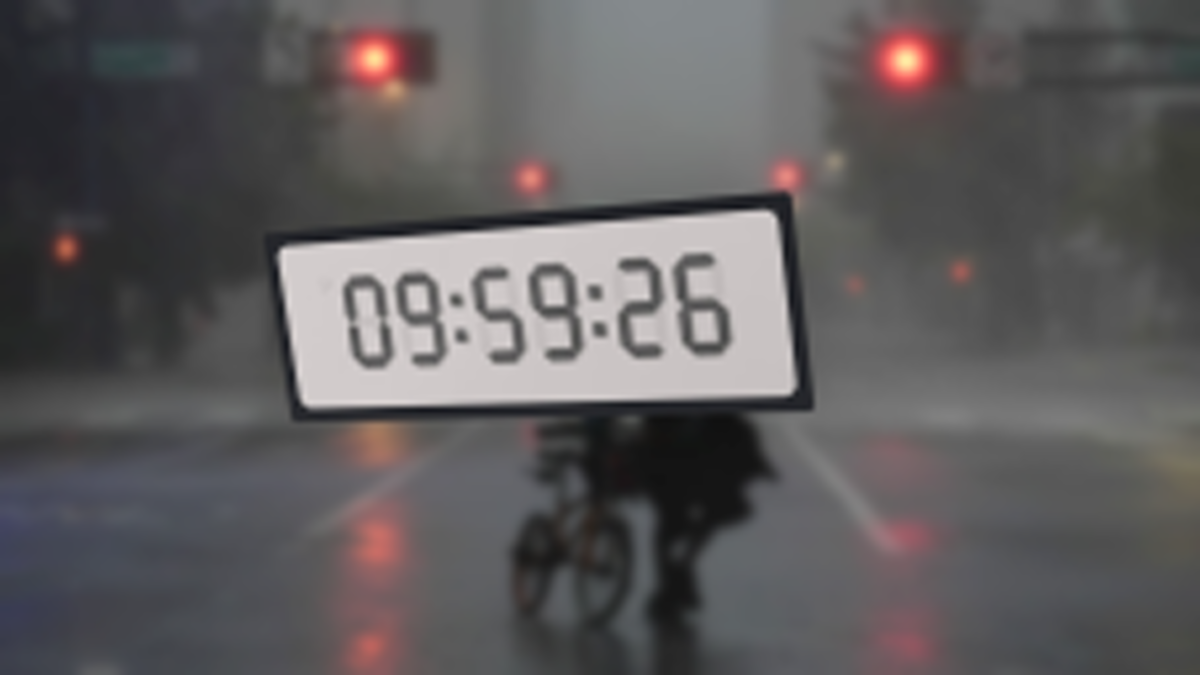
9:59:26
